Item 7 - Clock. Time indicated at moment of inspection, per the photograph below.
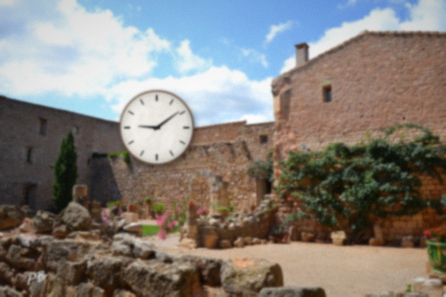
9:09
